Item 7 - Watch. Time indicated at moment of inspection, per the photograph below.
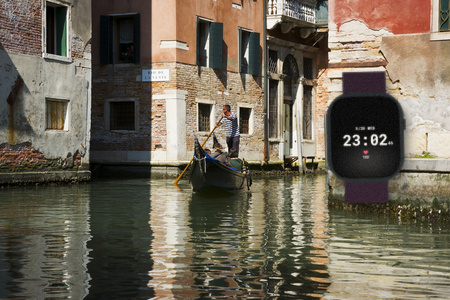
23:02
